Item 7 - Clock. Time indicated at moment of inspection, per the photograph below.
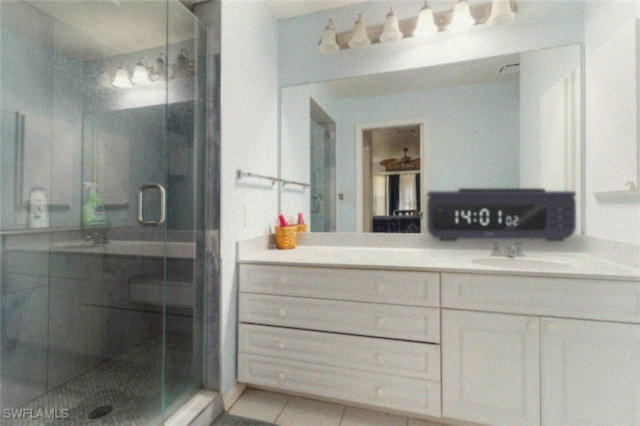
14:01
